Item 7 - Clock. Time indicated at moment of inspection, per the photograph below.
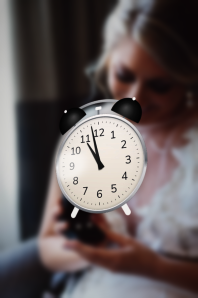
10:58
